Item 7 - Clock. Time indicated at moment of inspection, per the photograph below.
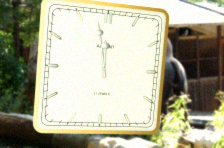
11:58
